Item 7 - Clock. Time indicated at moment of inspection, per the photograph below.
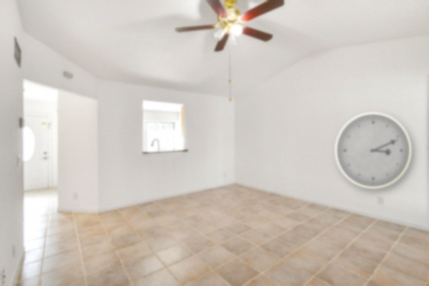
3:11
